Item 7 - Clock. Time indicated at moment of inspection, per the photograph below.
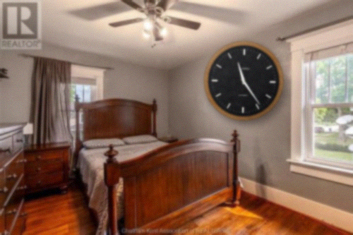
11:24
